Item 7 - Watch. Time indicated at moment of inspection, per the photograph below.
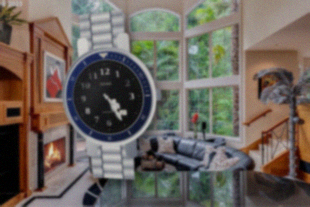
4:25
